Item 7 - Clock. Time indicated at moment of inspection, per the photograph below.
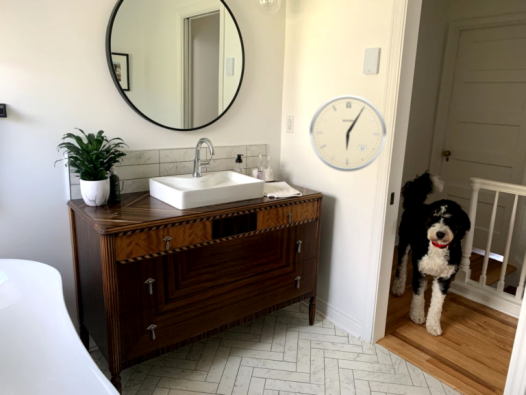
6:05
